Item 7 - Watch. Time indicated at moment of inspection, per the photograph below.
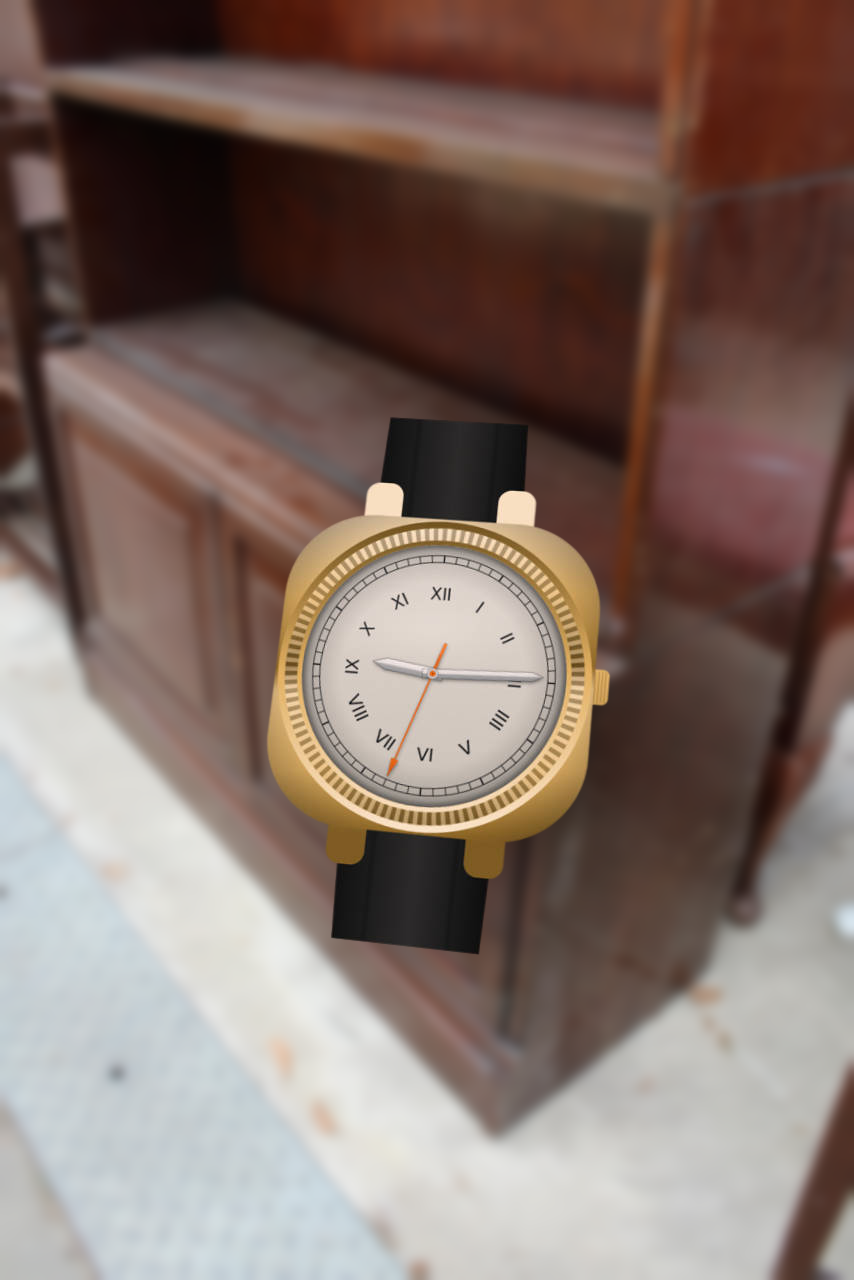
9:14:33
